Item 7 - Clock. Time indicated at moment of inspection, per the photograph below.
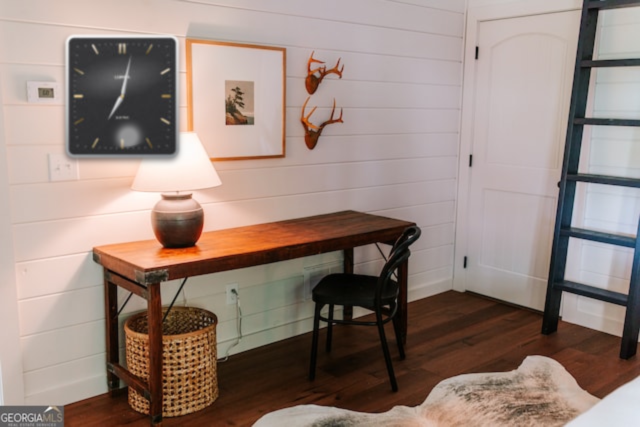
7:02
